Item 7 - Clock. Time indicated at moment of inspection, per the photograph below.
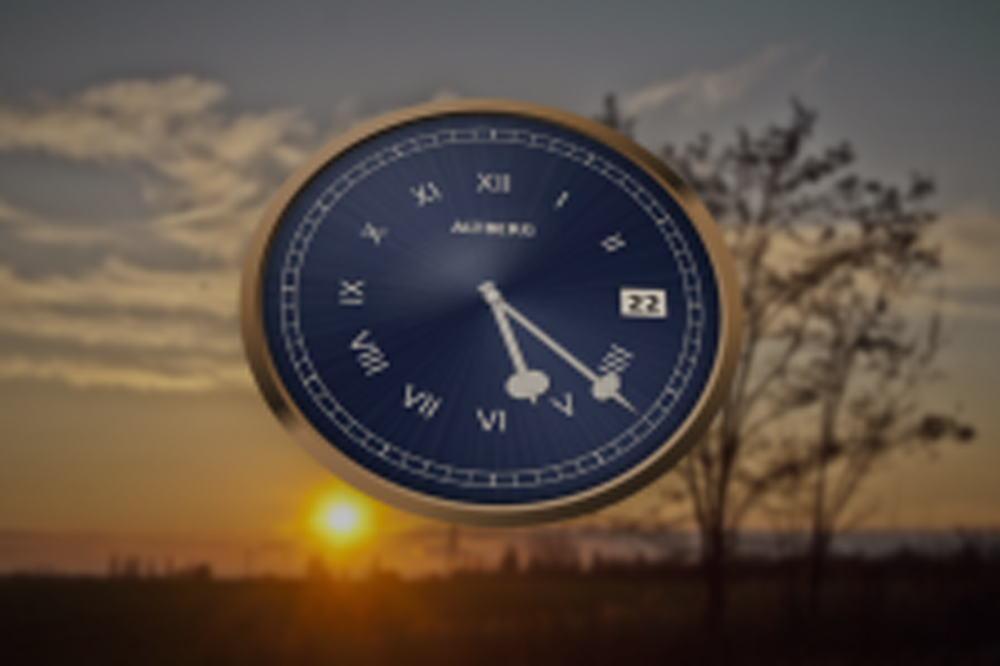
5:22
